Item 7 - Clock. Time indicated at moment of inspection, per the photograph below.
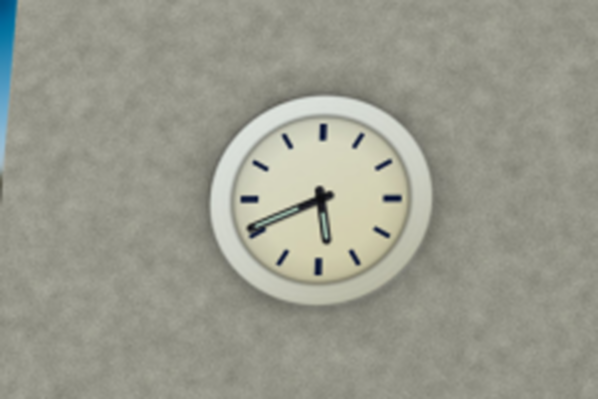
5:41
